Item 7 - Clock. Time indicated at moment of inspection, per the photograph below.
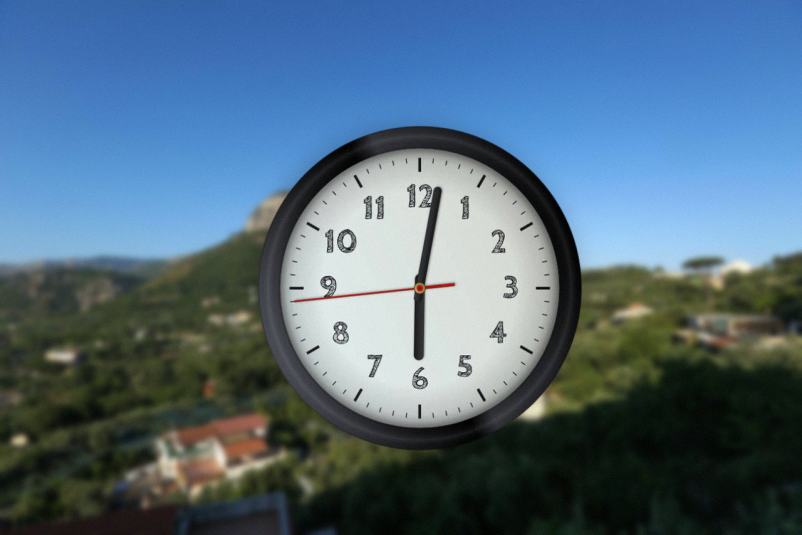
6:01:44
